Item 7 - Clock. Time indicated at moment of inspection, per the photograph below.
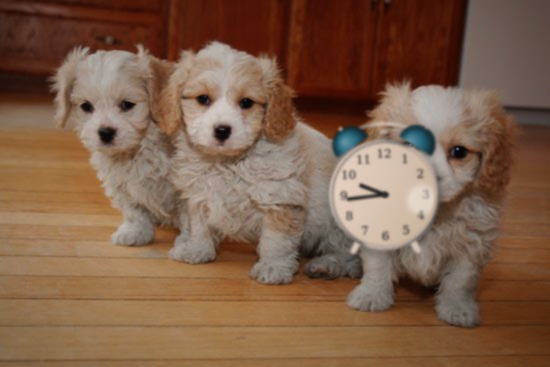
9:44
